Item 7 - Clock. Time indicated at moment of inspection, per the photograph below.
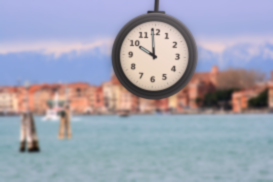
9:59
